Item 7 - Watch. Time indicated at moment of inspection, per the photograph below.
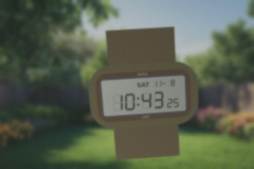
10:43
